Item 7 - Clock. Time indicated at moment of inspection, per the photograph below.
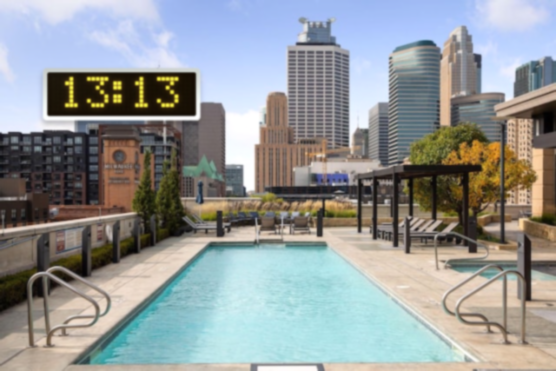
13:13
